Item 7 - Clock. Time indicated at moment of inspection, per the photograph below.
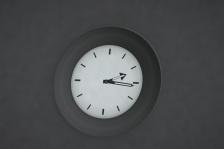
2:16
